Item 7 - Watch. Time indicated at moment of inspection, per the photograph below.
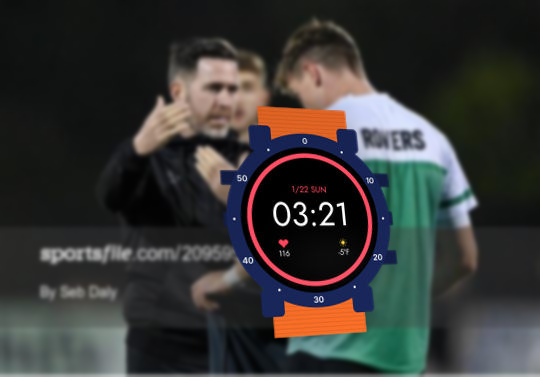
3:21
